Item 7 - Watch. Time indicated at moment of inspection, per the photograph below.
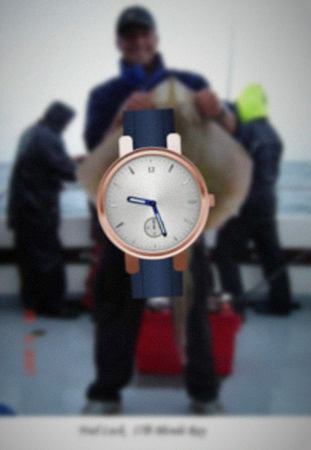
9:27
